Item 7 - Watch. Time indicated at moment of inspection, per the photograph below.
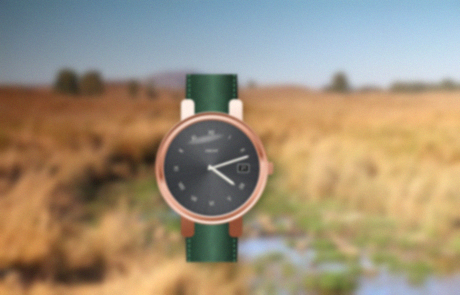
4:12
